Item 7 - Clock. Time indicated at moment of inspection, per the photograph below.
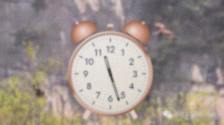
11:27
